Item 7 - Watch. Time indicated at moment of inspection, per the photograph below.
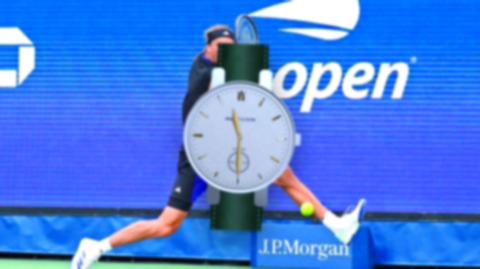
11:30
